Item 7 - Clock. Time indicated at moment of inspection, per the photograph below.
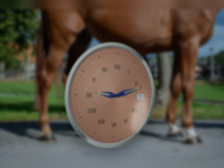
9:12
